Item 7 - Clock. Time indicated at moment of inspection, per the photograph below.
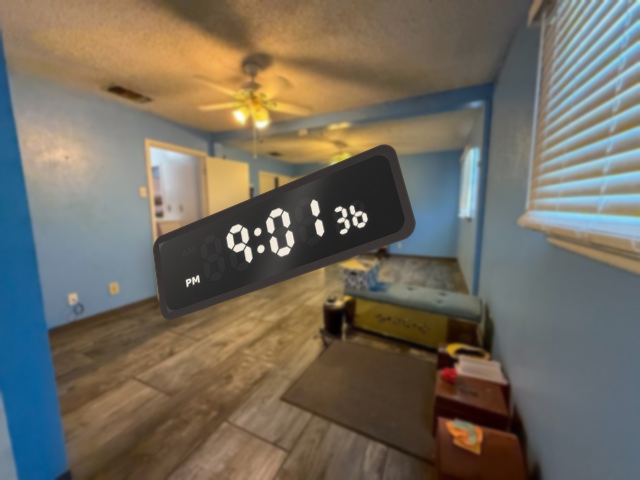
9:01:36
